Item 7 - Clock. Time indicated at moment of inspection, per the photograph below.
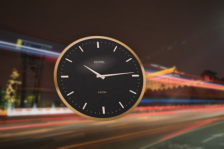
10:14
